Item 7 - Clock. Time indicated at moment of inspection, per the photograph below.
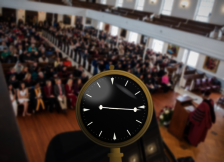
9:16
